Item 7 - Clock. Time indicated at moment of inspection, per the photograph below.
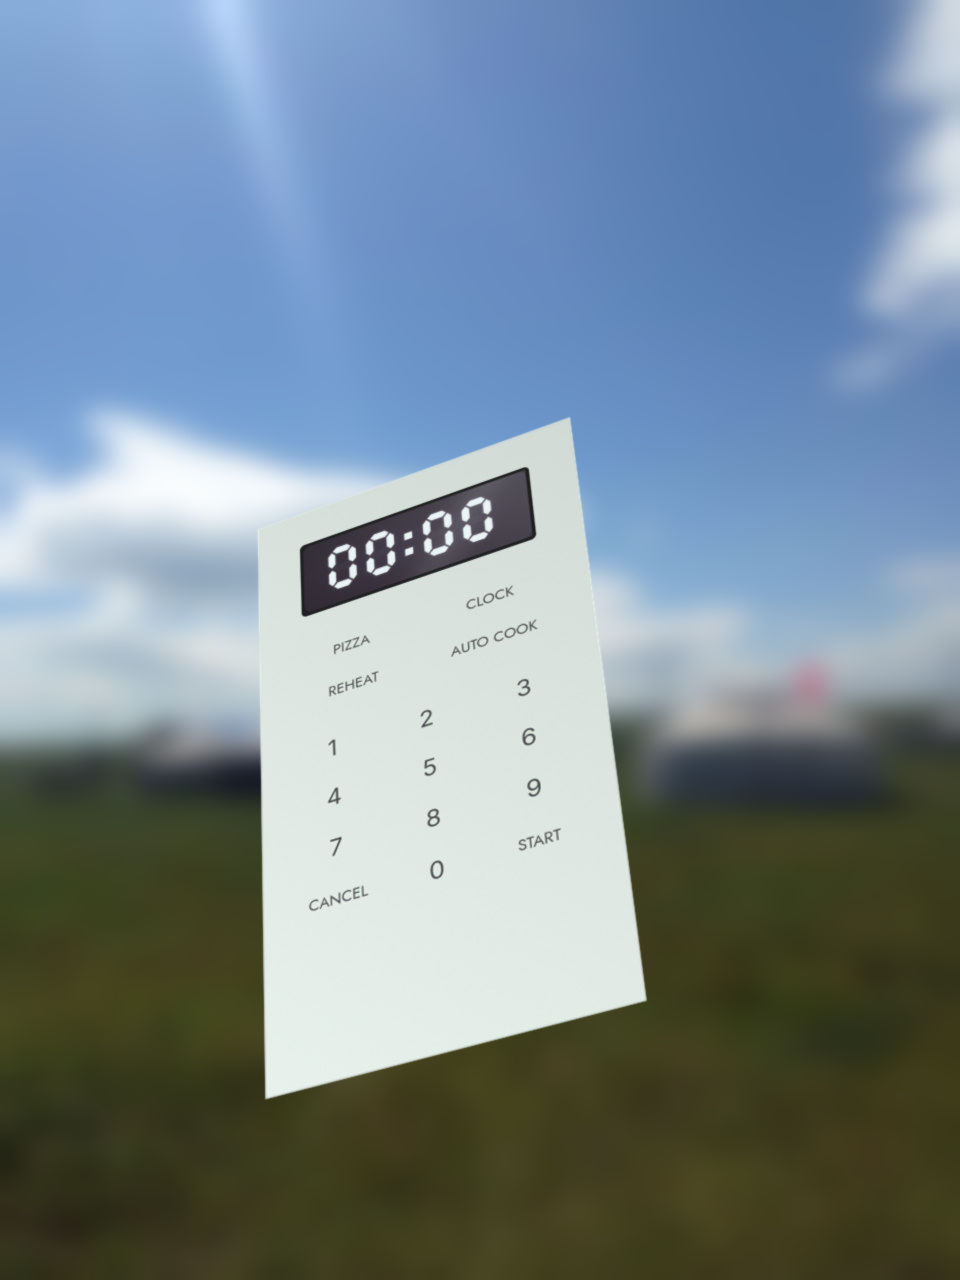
0:00
